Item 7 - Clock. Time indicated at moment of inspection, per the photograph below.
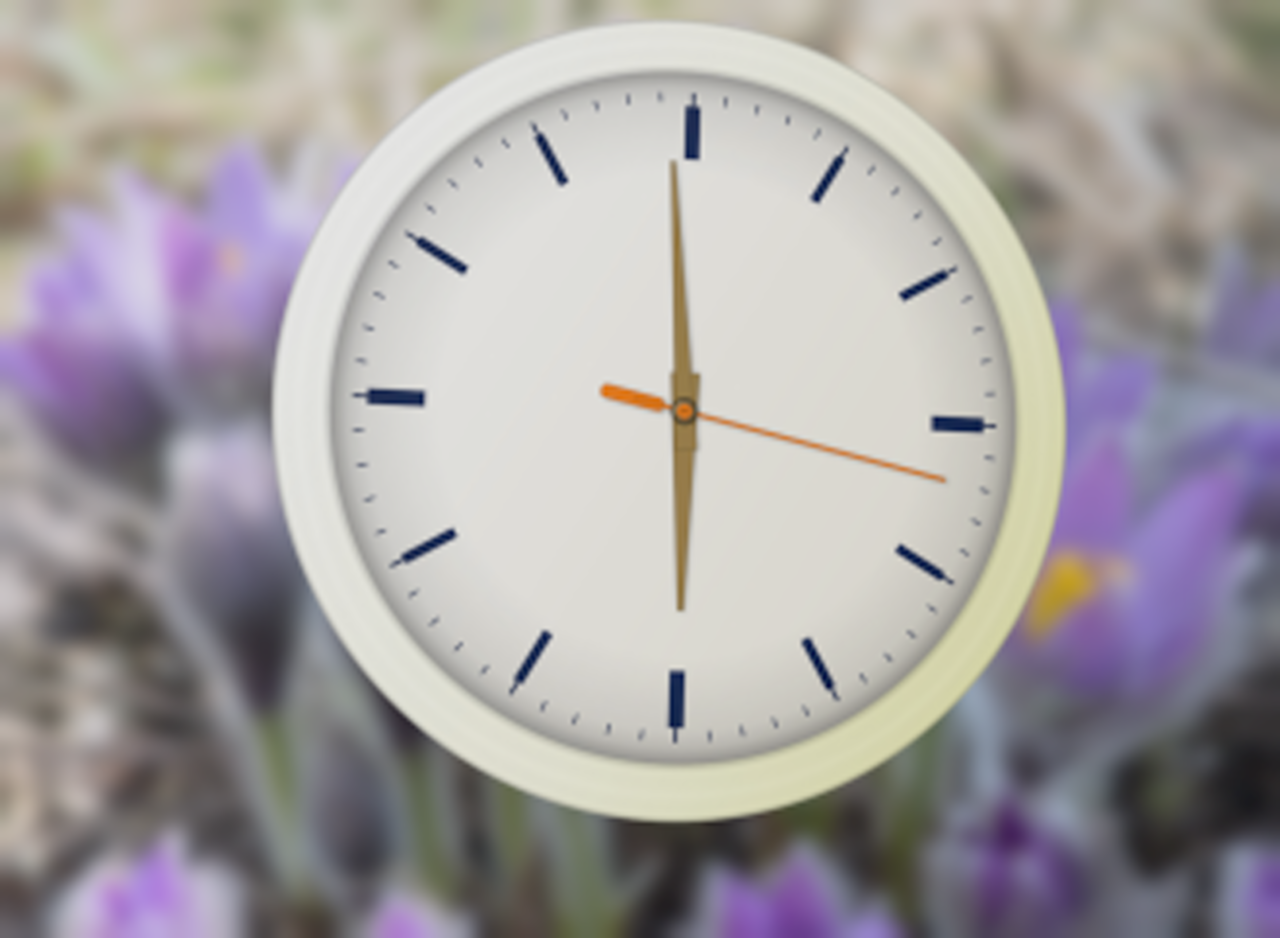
5:59:17
